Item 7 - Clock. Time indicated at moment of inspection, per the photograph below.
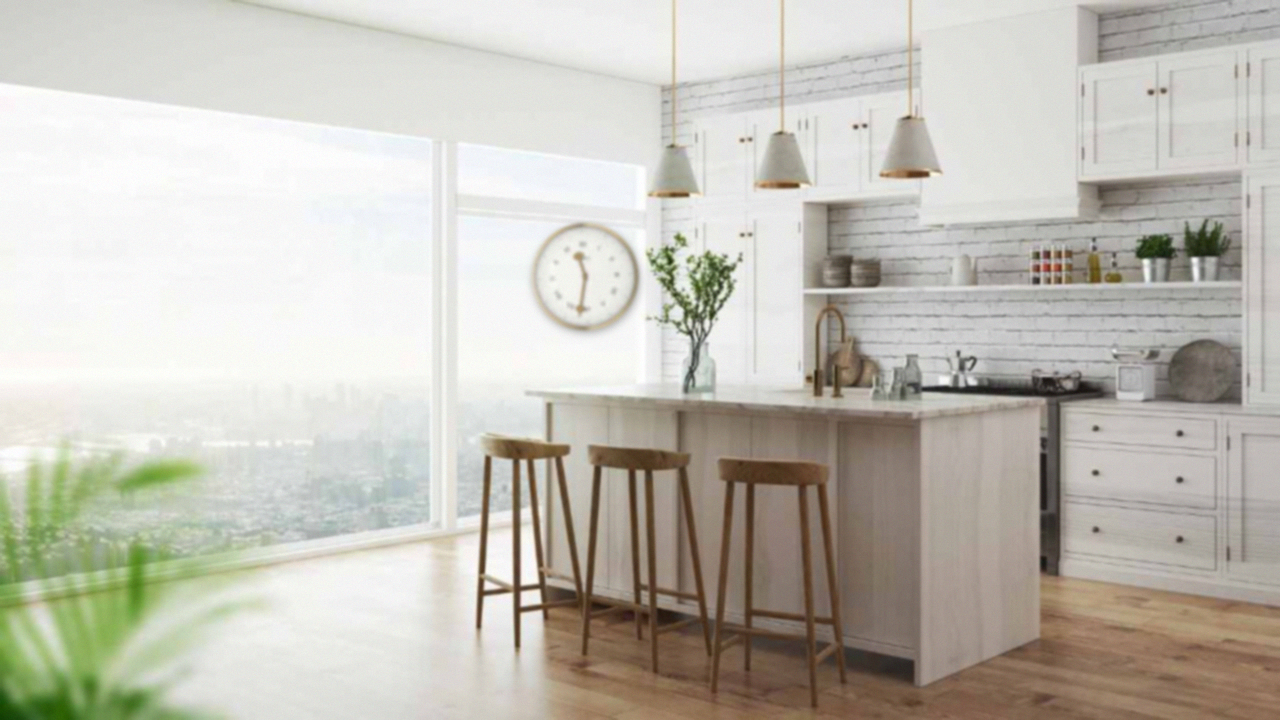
11:32
